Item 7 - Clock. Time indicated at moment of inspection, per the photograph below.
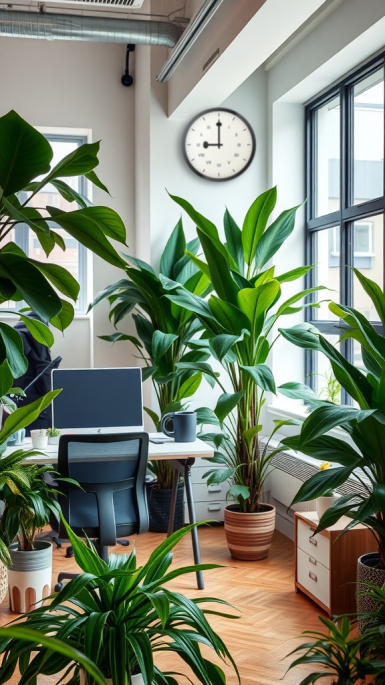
9:00
